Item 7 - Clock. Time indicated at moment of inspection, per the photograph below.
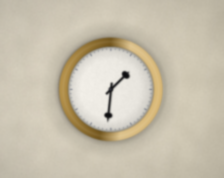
1:31
